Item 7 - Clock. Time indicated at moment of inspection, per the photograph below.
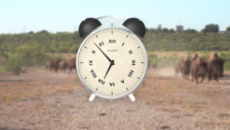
6:53
